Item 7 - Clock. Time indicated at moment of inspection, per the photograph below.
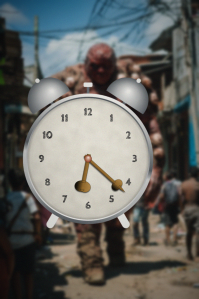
6:22
